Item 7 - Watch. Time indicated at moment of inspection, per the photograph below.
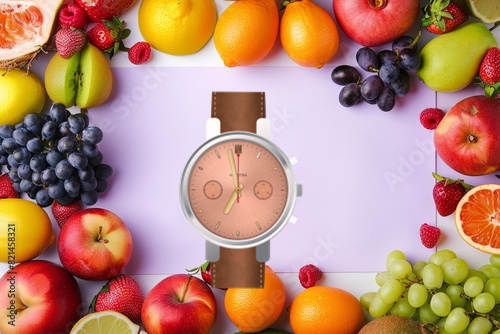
6:58
